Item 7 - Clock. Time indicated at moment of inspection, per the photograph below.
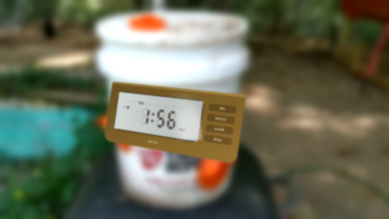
1:56
